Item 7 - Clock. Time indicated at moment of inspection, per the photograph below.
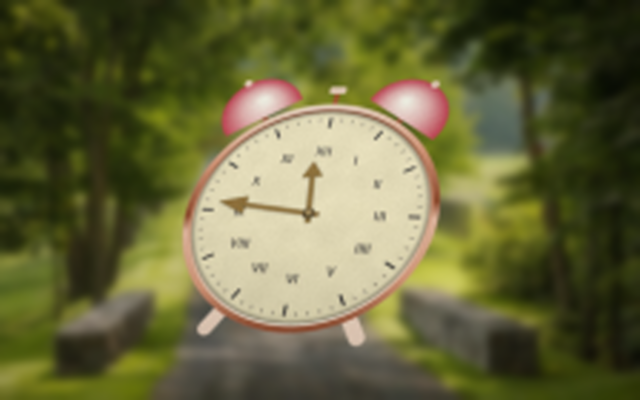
11:46
